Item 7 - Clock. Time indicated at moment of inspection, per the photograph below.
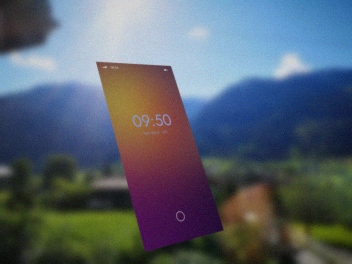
9:50
